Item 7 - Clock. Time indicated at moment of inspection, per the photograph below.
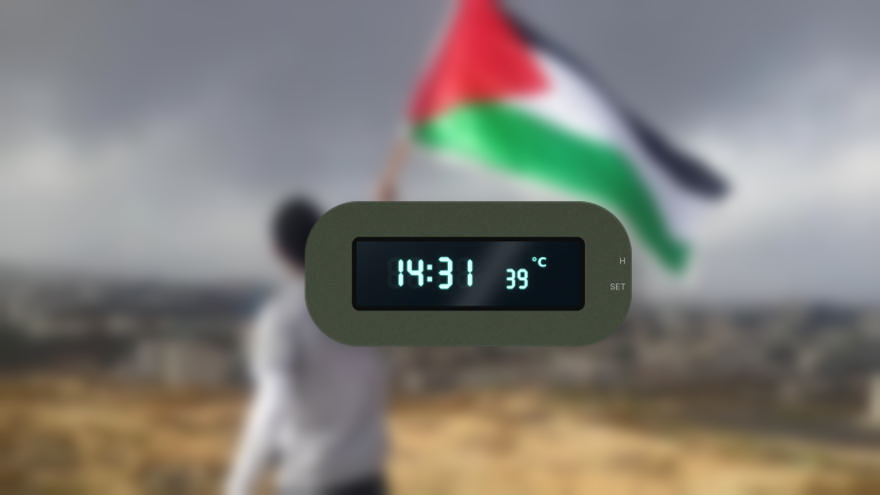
14:31
